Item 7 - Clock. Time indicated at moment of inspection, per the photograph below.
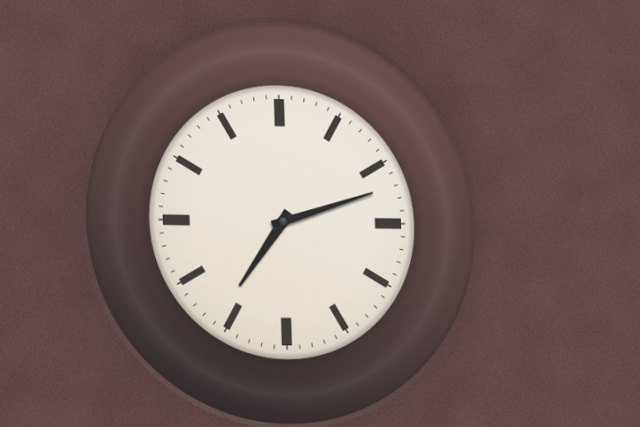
7:12
